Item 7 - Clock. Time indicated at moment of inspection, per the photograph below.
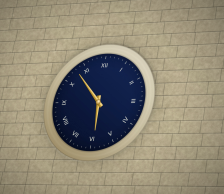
5:53
